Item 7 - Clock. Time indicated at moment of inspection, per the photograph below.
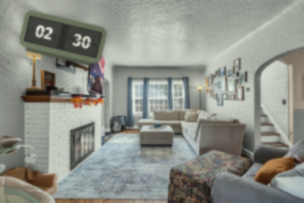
2:30
